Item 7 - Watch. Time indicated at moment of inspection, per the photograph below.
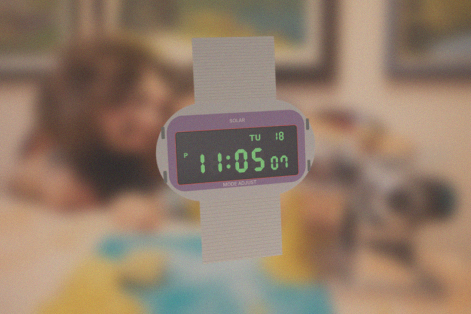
11:05:07
